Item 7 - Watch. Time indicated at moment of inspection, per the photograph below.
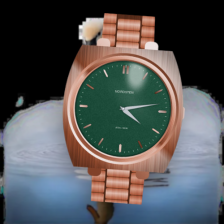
4:13
